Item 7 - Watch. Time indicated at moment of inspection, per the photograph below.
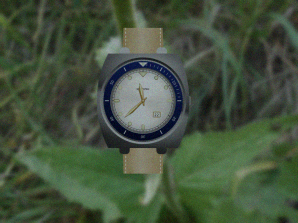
11:38
